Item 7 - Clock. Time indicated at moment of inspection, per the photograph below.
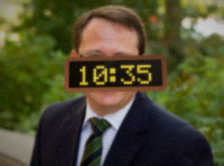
10:35
